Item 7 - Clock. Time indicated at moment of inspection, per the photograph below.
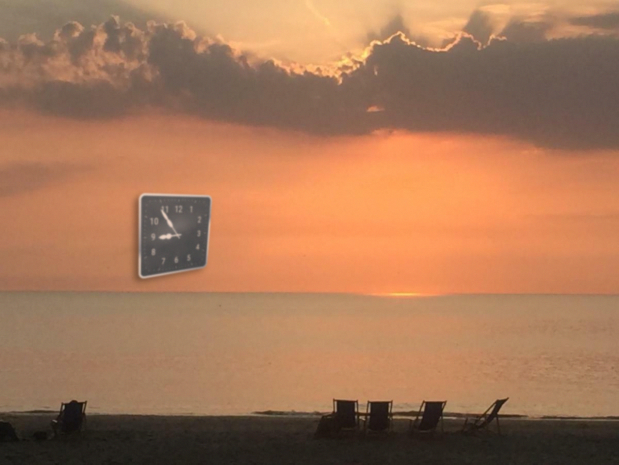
8:54
